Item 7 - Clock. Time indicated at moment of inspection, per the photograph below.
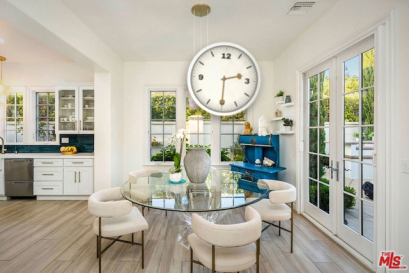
2:30
